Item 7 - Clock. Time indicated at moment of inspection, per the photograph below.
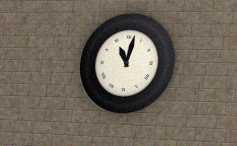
11:02
